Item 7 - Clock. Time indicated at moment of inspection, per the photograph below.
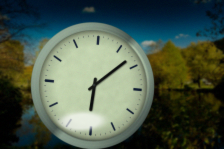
6:08
